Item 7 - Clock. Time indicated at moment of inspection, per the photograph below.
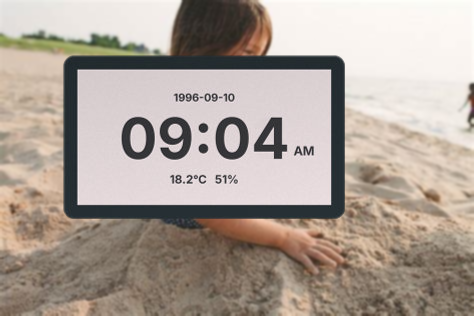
9:04
